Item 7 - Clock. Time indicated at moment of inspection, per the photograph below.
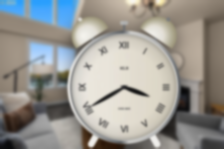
3:40
